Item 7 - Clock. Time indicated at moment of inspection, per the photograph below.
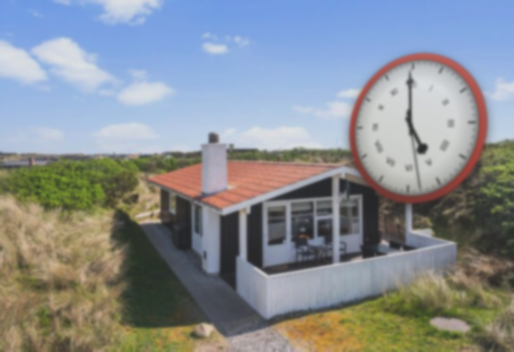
4:59:28
